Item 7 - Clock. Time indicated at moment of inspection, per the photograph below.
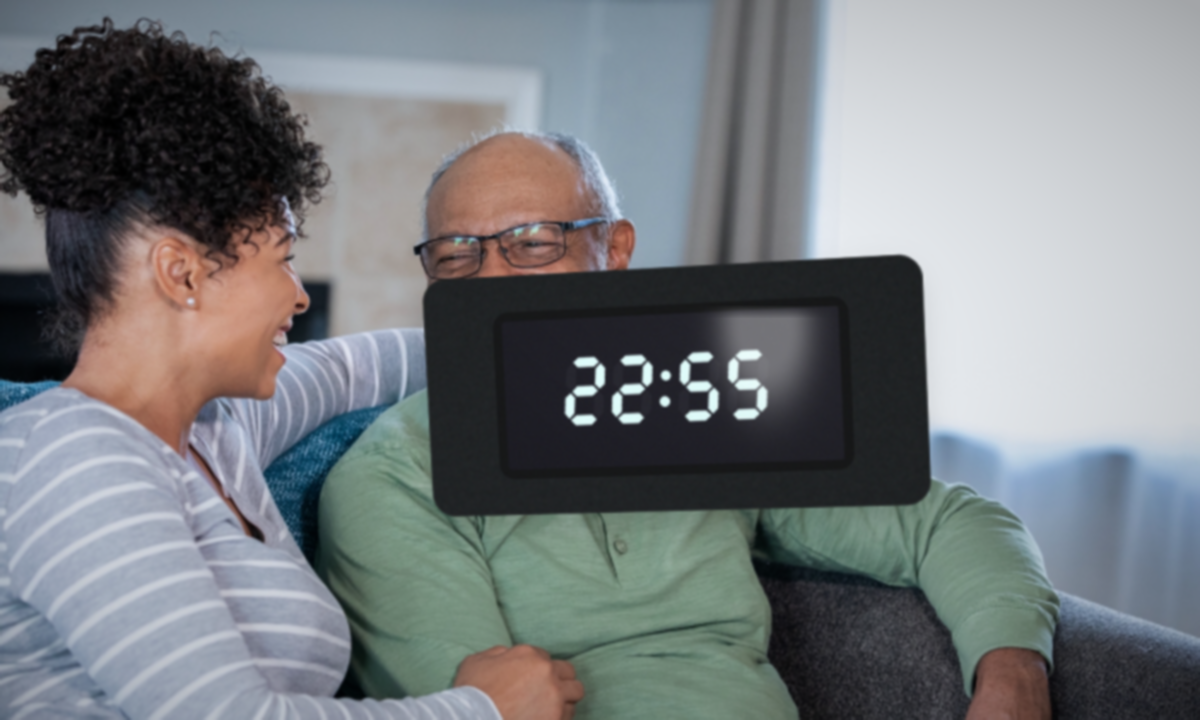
22:55
